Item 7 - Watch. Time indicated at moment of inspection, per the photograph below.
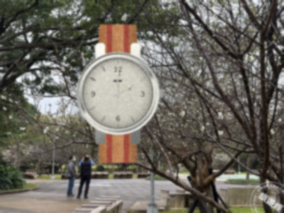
2:00
